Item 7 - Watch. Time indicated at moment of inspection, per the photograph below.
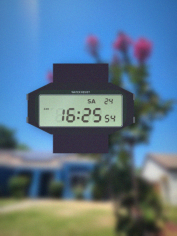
16:25:54
